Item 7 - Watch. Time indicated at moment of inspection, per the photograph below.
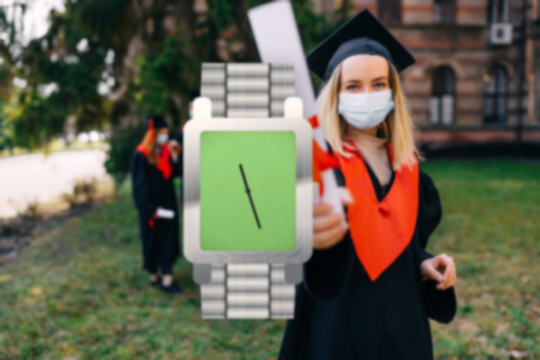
11:27
